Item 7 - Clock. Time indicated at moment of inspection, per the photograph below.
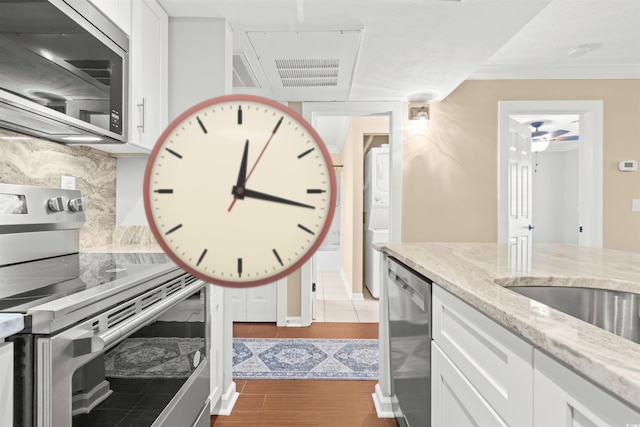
12:17:05
